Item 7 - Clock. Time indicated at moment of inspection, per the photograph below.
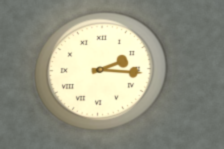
2:16
